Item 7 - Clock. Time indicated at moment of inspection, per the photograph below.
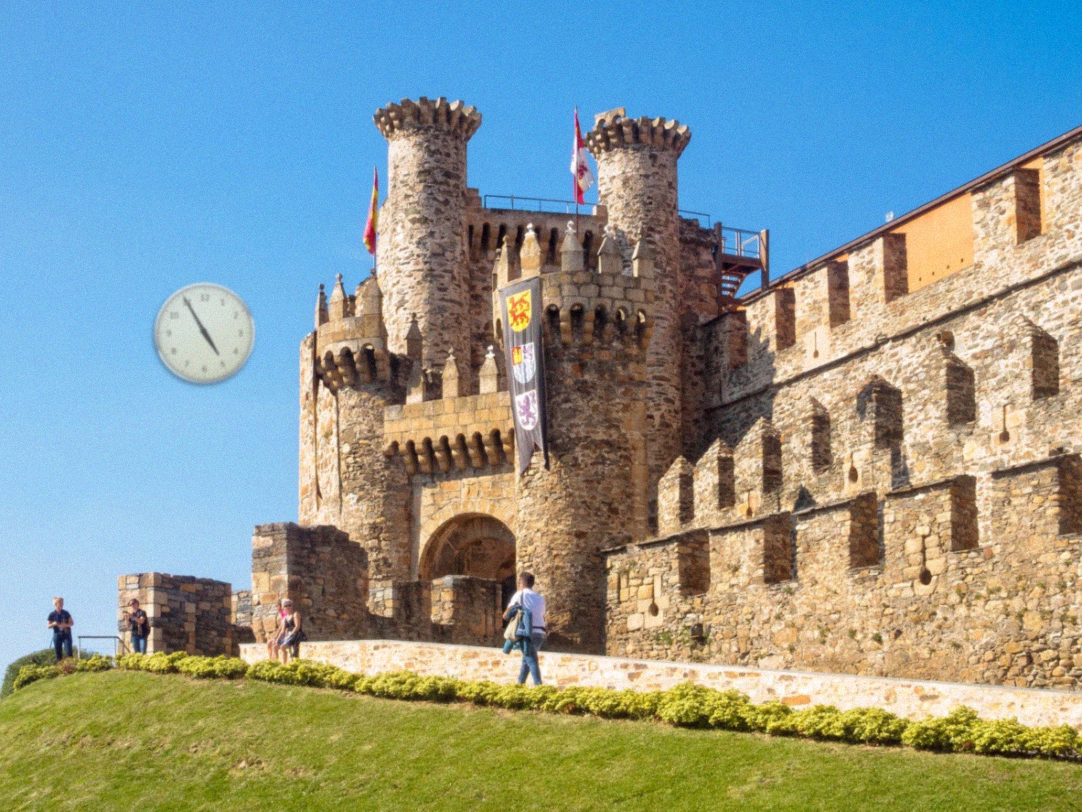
4:55
